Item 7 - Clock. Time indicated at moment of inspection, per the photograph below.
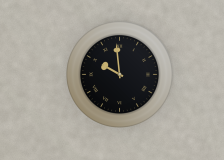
9:59
